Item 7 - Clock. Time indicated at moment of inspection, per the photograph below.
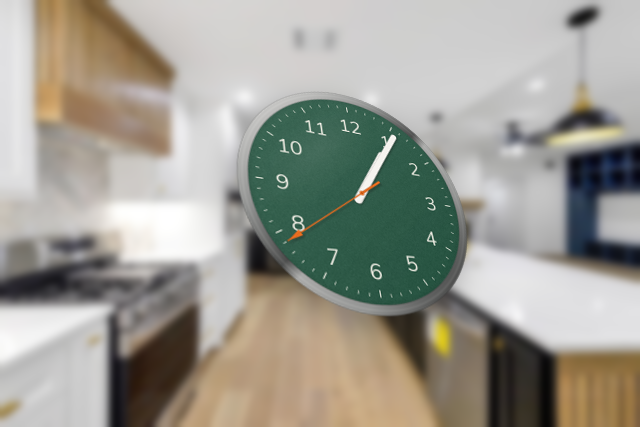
1:05:39
